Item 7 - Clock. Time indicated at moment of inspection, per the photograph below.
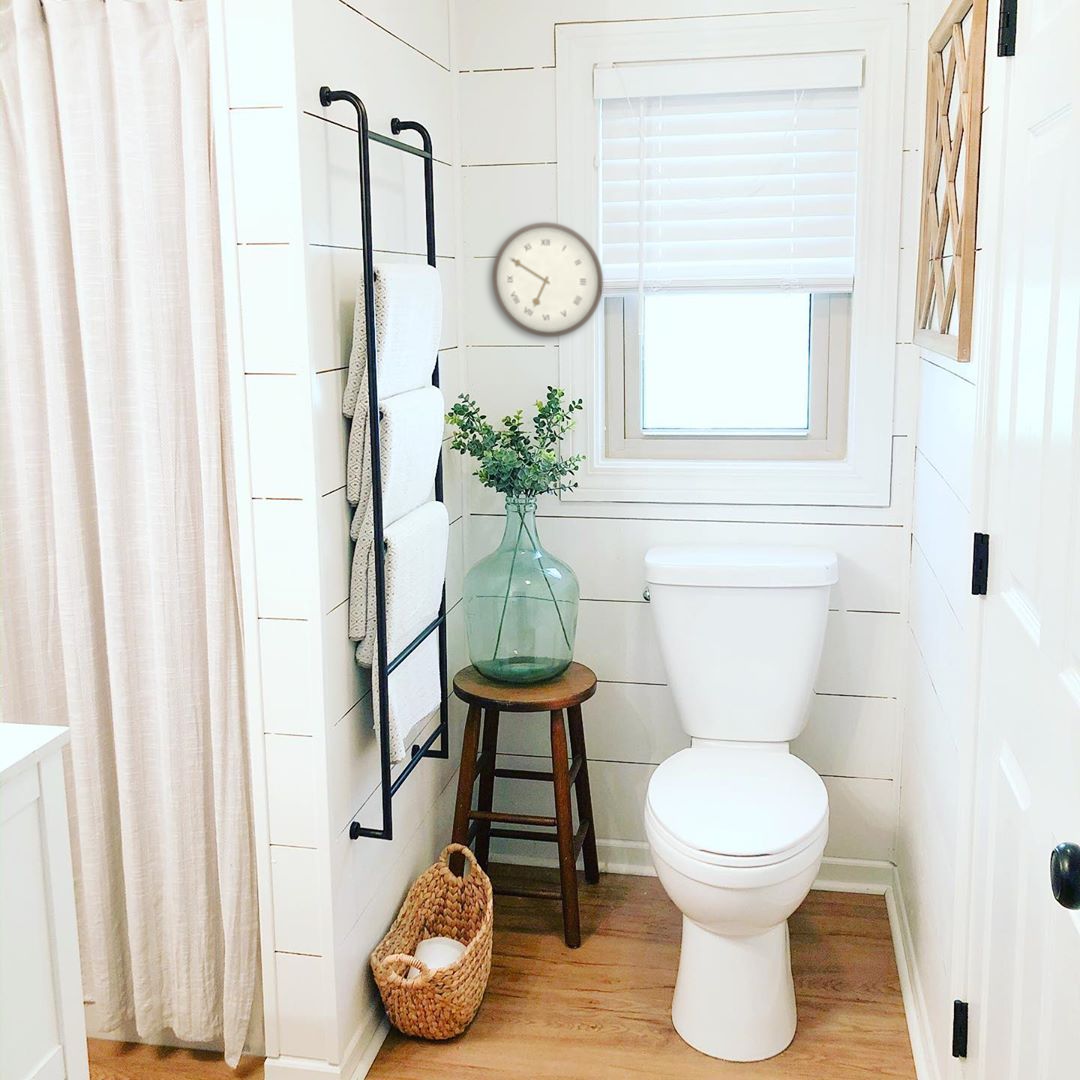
6:50
